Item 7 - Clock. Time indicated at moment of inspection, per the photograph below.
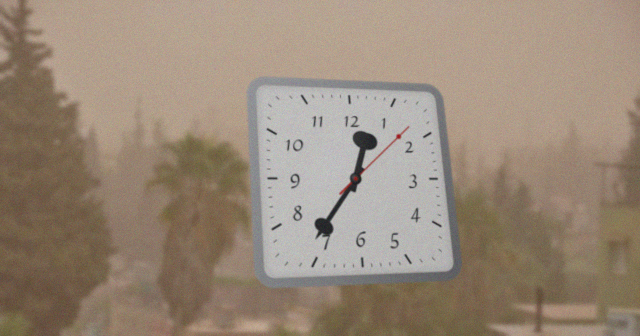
12:36:08
